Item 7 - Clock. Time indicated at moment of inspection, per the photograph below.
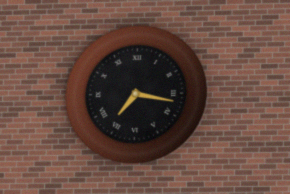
7:17
